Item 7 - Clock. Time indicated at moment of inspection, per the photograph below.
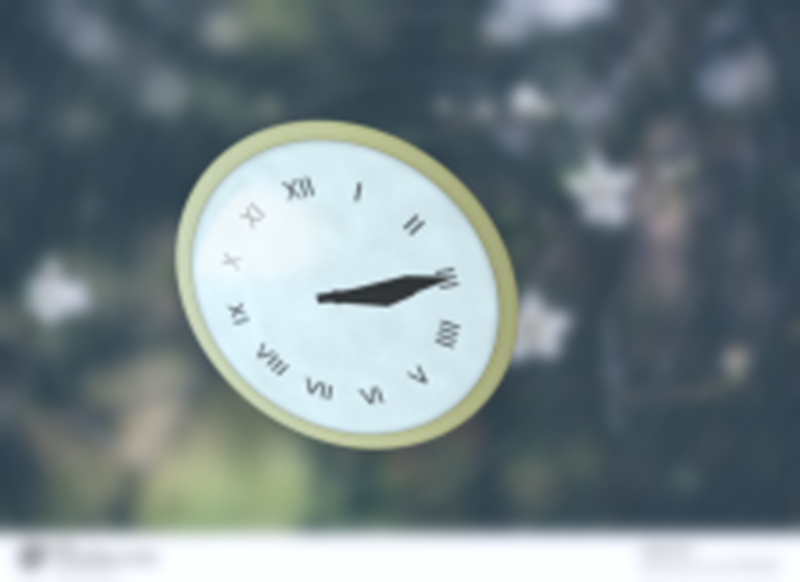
3:15
